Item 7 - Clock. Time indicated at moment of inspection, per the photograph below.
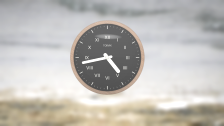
4:43
